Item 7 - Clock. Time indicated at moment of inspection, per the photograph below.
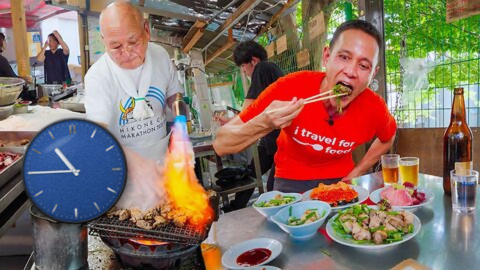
10:45
